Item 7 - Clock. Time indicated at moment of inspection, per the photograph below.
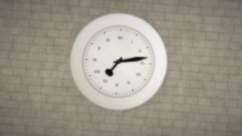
7:13
